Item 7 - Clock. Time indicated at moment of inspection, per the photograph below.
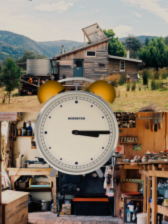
3:15
